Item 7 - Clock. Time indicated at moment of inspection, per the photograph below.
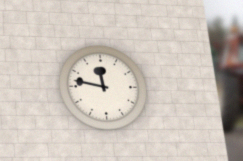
11:47
